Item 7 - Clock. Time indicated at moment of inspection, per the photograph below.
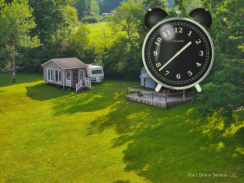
1:38
